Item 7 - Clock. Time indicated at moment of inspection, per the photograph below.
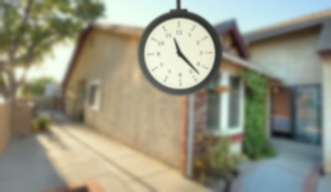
11:23
